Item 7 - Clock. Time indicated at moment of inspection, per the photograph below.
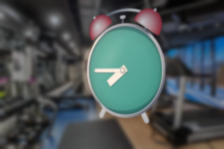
7:45
